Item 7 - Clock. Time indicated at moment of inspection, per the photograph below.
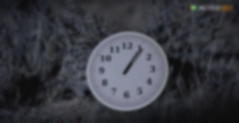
1:06
